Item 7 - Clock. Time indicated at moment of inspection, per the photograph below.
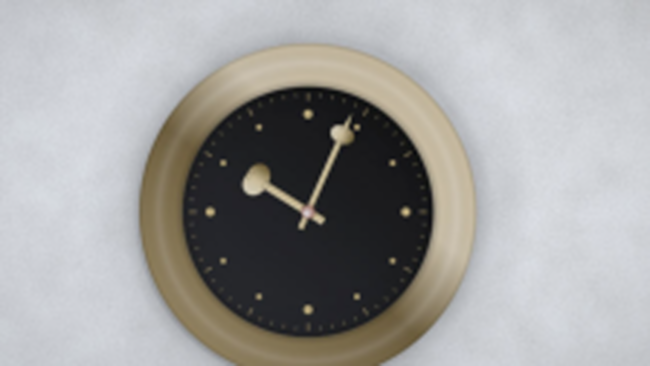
10:04
